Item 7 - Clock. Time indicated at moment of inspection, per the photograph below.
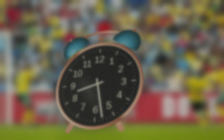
8:28
